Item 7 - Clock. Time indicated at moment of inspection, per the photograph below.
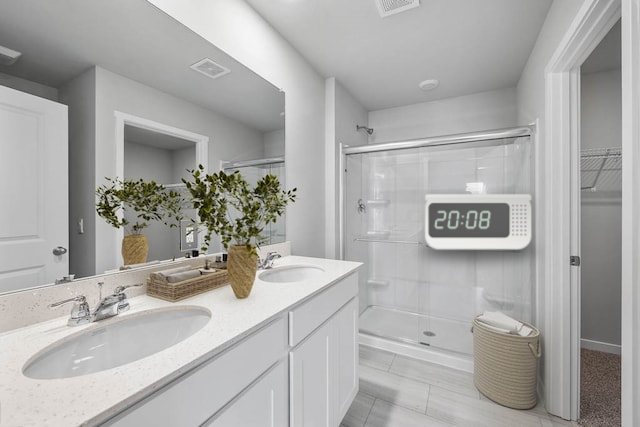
20:08
